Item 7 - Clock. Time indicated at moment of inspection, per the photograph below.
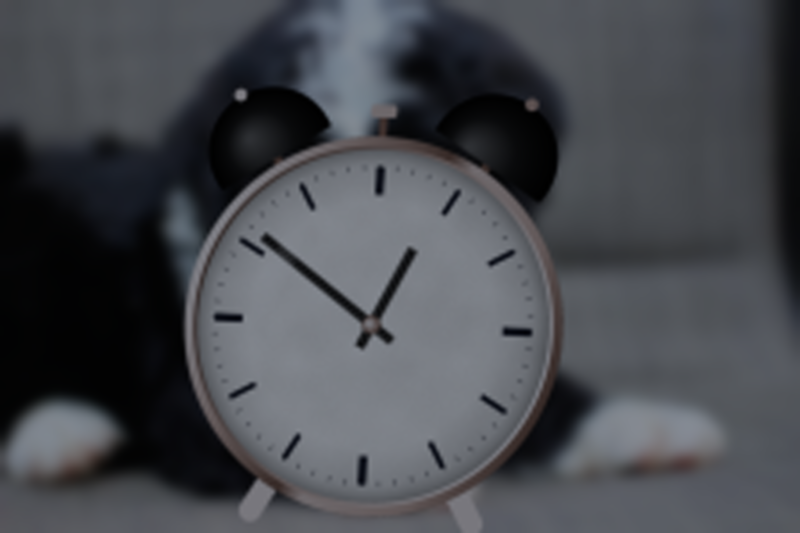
12:51
